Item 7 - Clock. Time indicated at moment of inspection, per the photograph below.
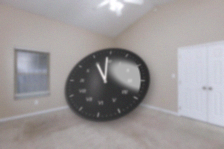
10:59
